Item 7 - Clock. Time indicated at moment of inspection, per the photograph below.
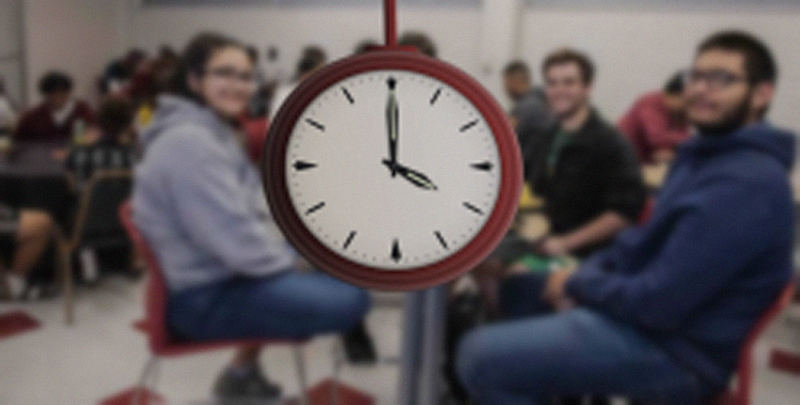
4:00
